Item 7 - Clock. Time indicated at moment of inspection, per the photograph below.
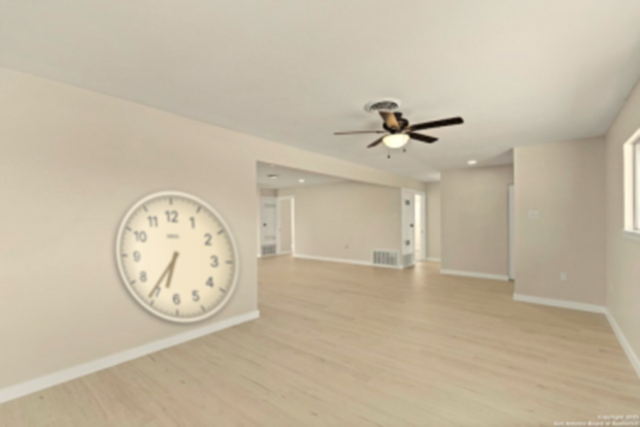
6:36
